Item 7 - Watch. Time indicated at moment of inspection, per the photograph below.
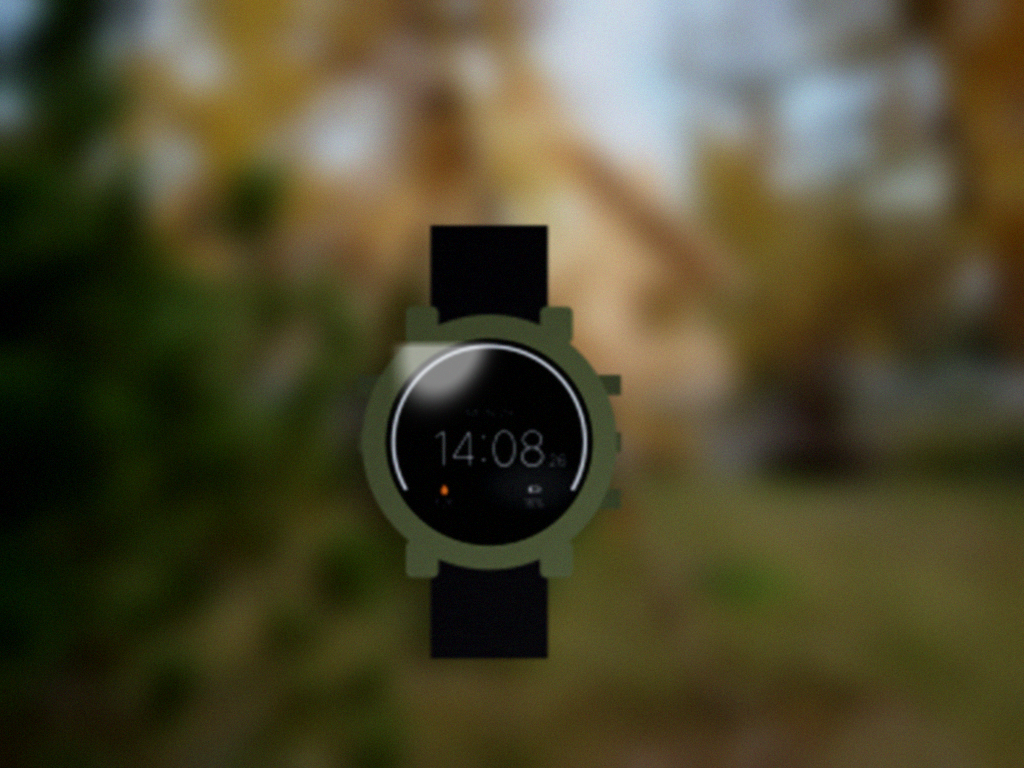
14:08
